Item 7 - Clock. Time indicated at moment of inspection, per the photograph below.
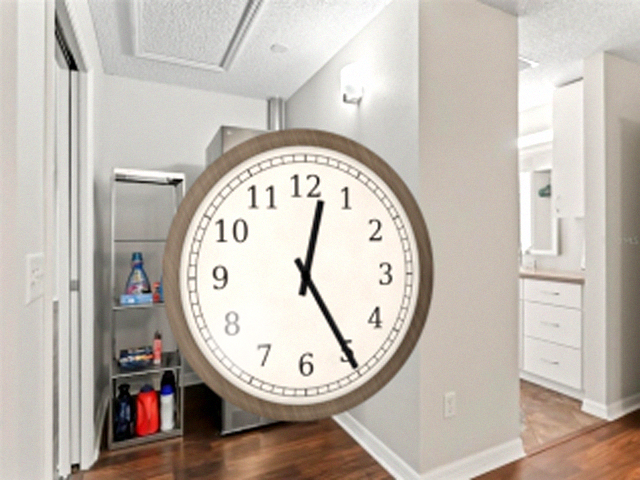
12:25
